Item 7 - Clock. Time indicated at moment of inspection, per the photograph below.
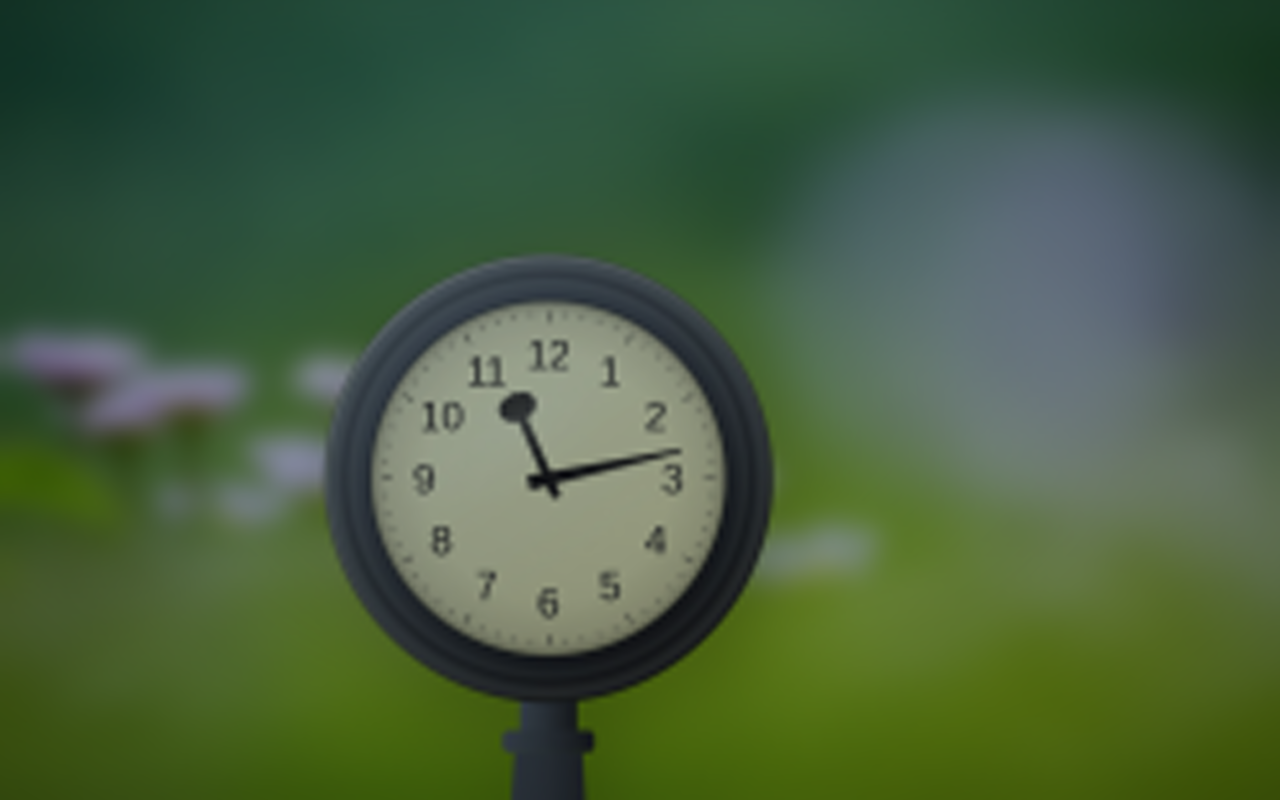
11:13
